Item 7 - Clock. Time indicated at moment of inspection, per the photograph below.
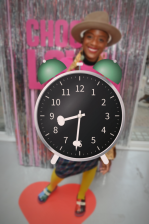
8:31
